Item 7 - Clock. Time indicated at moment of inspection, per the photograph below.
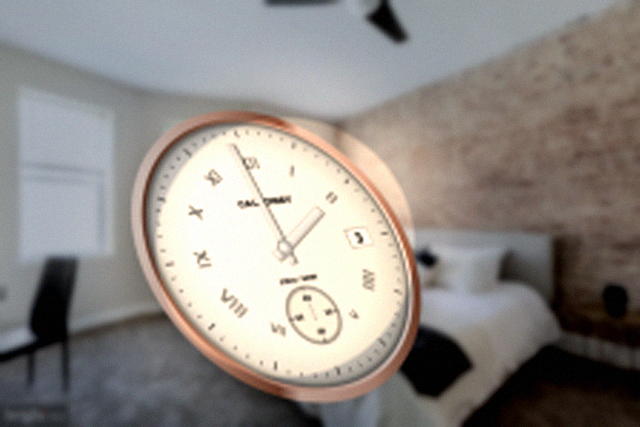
1:59
